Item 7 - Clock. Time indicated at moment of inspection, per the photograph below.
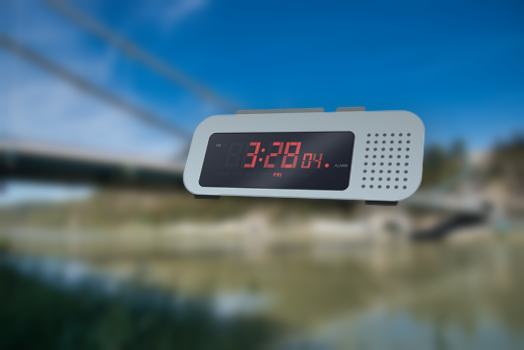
3:28:04
